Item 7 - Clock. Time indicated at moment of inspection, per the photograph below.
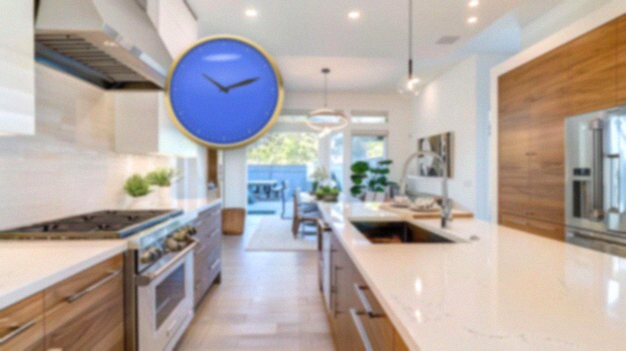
10:12
